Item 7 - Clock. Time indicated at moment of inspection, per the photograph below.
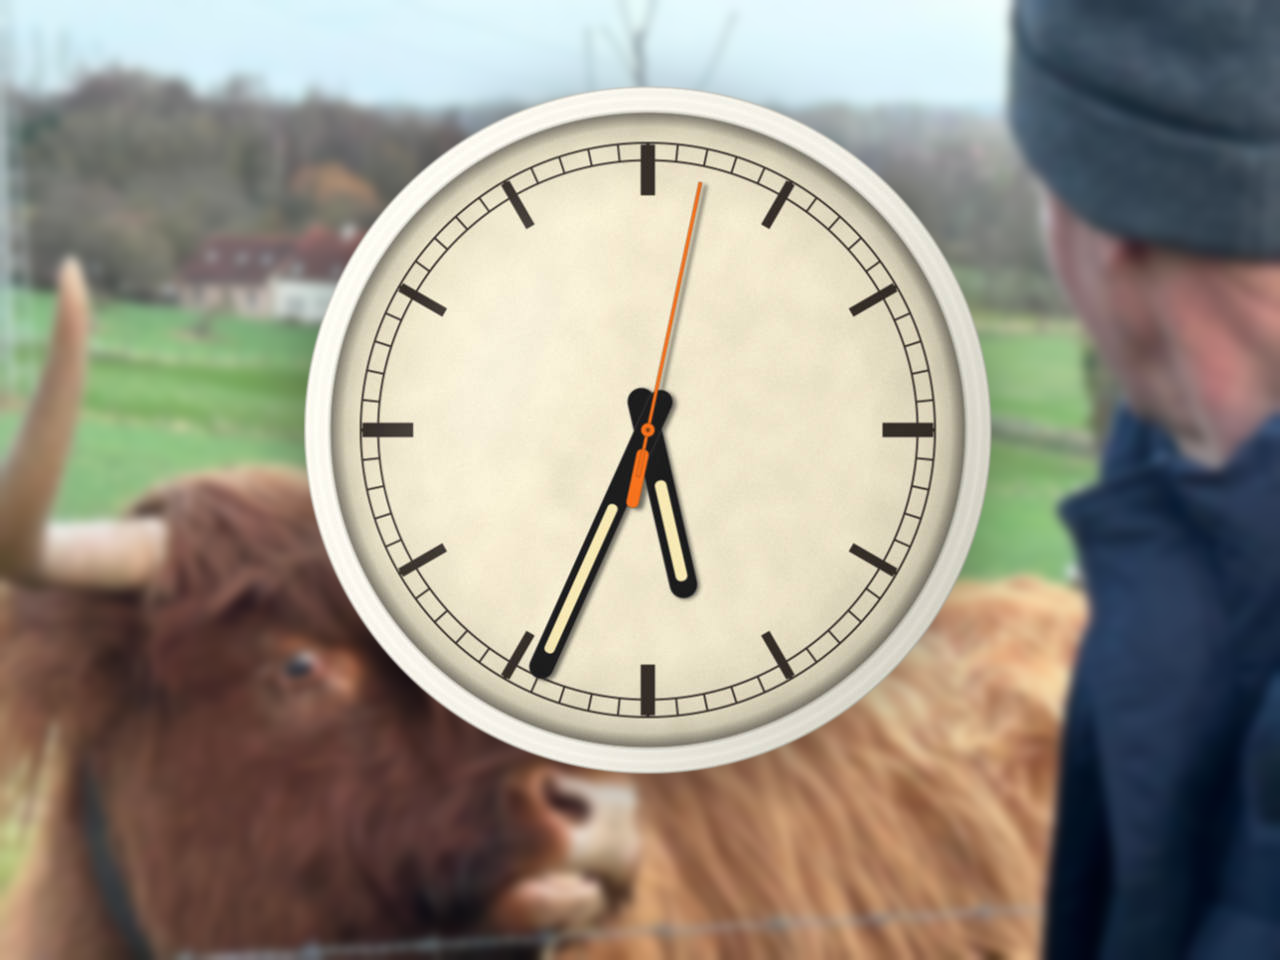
5:34:02
